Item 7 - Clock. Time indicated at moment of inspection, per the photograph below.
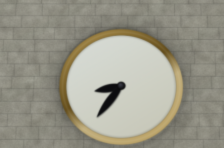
8:36
